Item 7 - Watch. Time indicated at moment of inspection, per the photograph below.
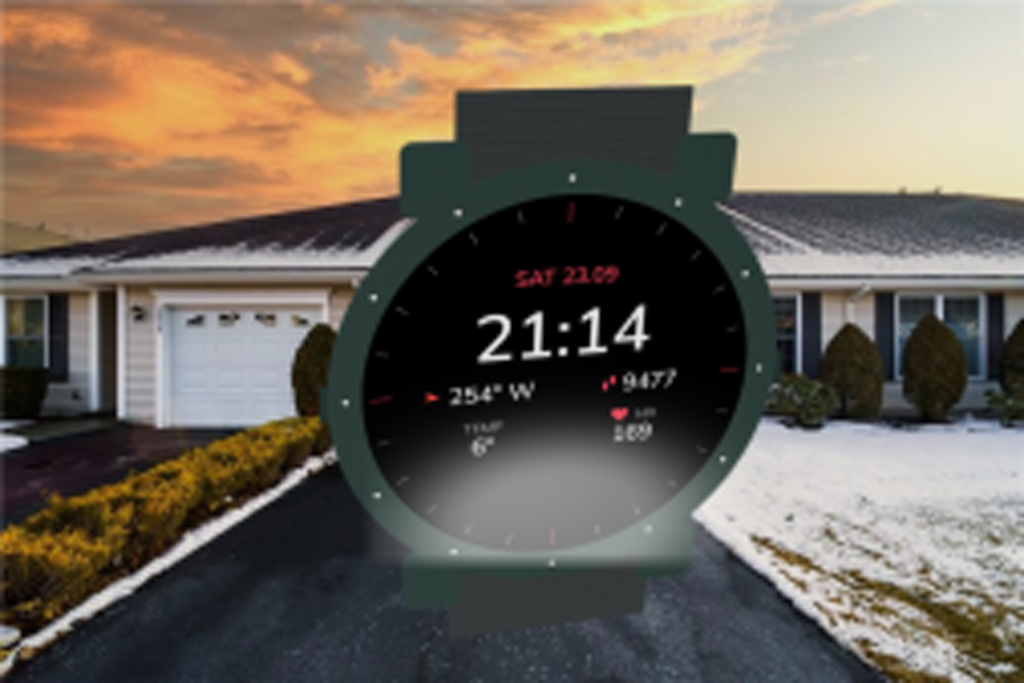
21:14
